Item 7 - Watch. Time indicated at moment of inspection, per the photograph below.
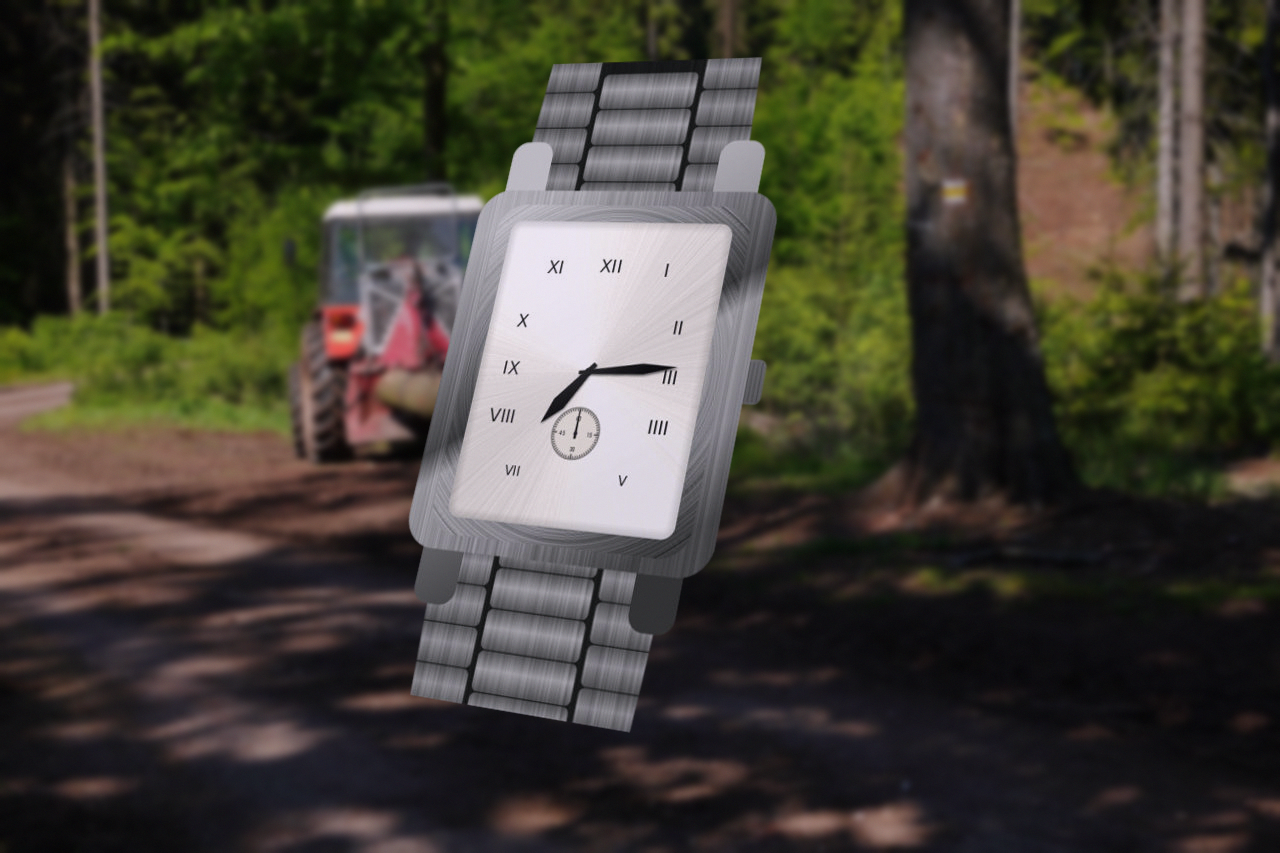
7:14
